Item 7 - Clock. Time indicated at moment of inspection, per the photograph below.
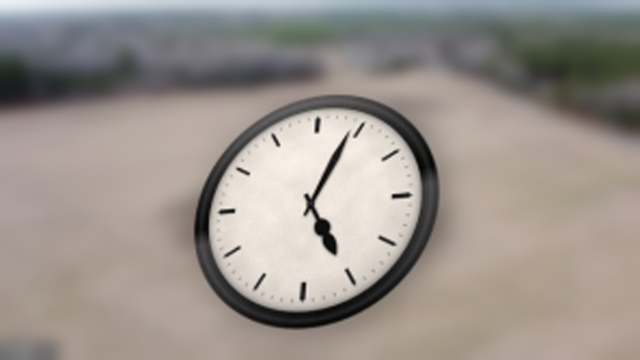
5:04
